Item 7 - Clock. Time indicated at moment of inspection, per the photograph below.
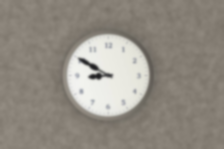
8:50
